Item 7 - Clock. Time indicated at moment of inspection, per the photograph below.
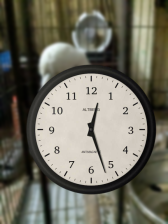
12:27
